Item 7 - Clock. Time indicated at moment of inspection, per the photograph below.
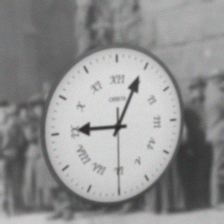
9:04:30
